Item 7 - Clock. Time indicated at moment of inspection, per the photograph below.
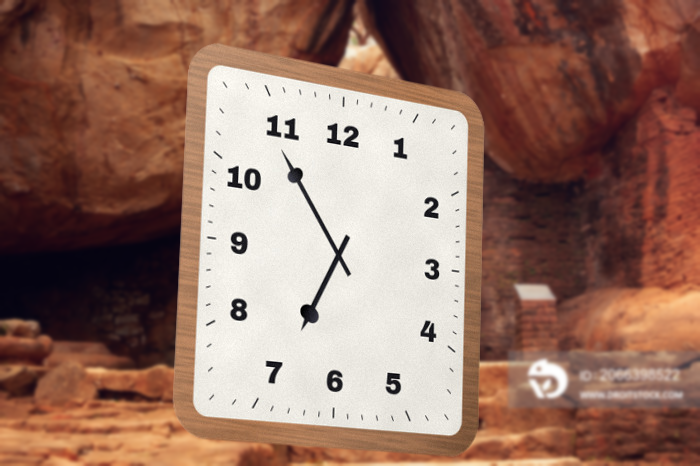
6:54
